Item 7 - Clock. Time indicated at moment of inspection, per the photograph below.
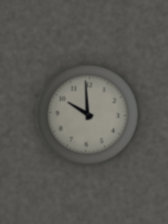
9:59
